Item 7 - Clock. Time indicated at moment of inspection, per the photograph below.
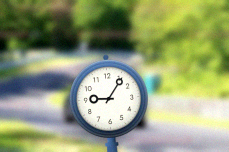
9:06
